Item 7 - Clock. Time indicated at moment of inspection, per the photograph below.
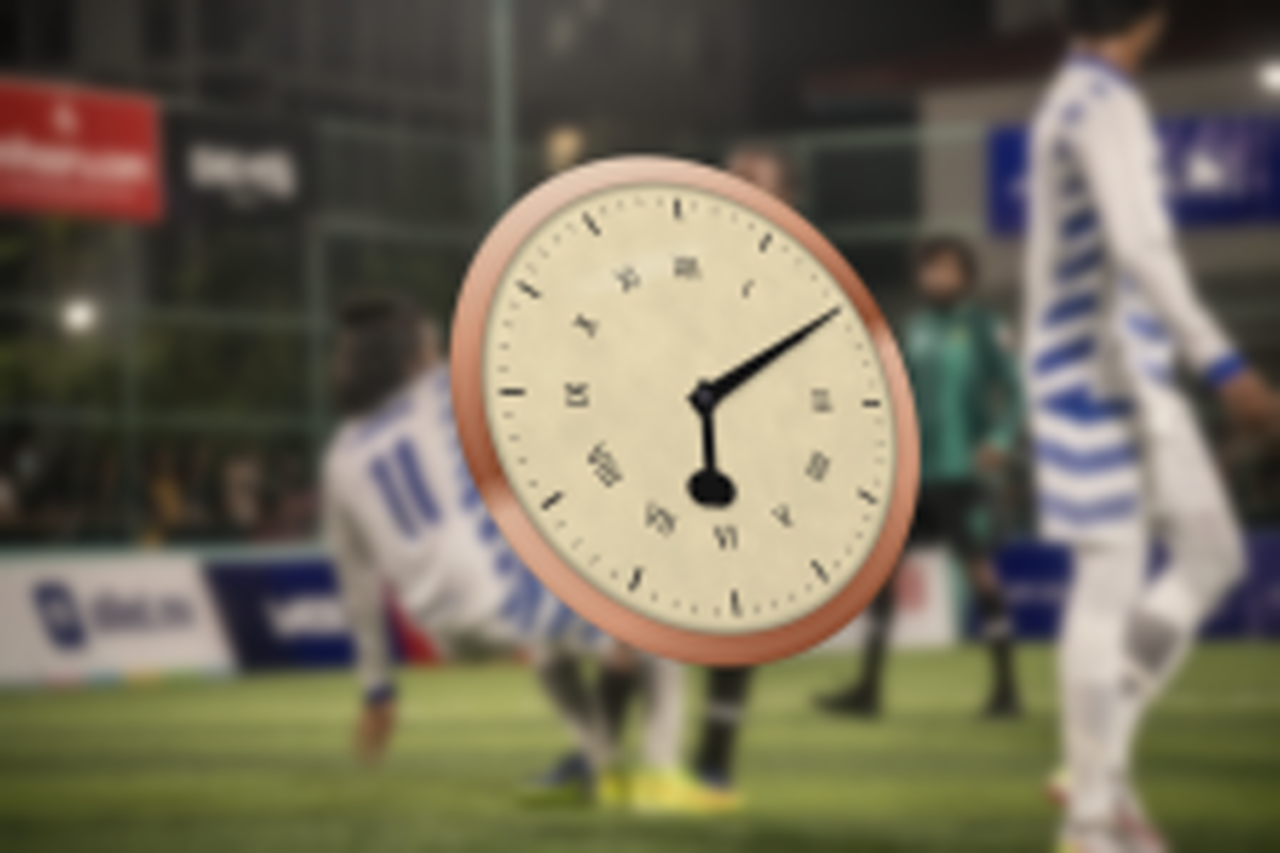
6:10
